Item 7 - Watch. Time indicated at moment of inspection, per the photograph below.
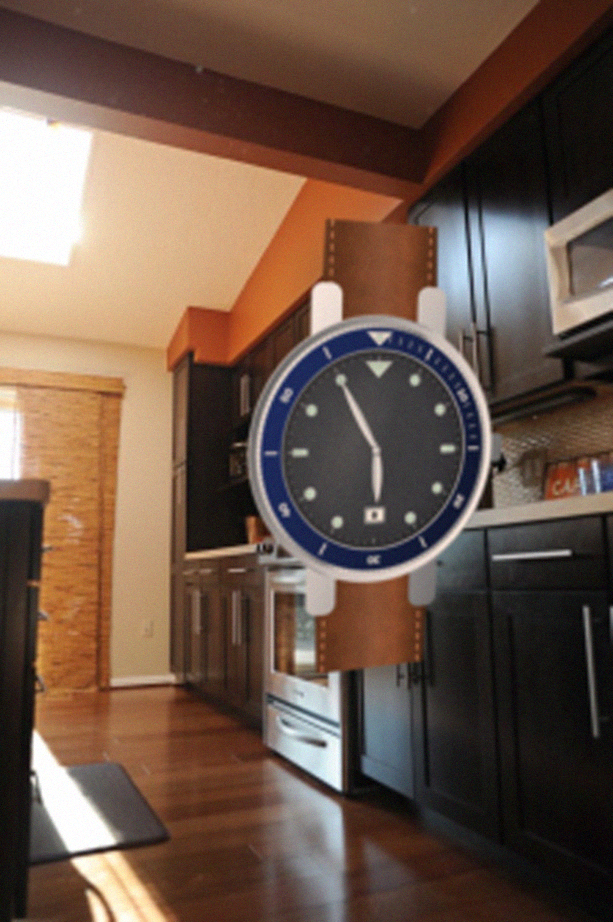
5:55
